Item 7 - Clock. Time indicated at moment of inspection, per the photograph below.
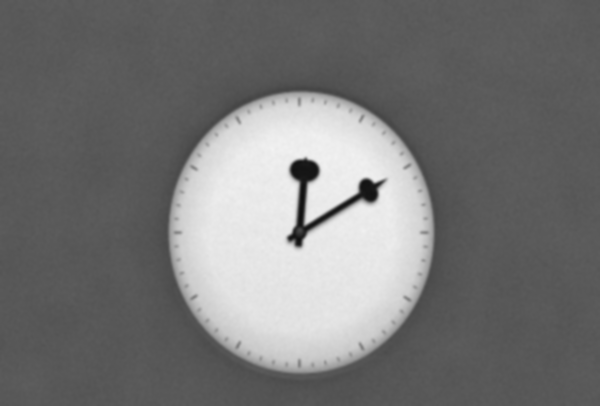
12:10
